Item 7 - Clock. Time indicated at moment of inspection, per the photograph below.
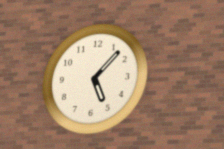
5:07
